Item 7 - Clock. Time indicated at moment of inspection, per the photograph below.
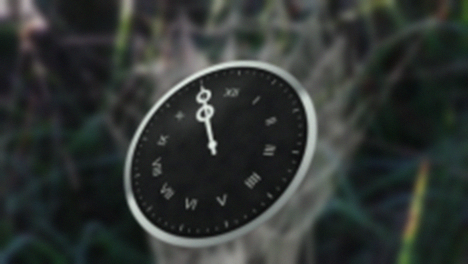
10:55
